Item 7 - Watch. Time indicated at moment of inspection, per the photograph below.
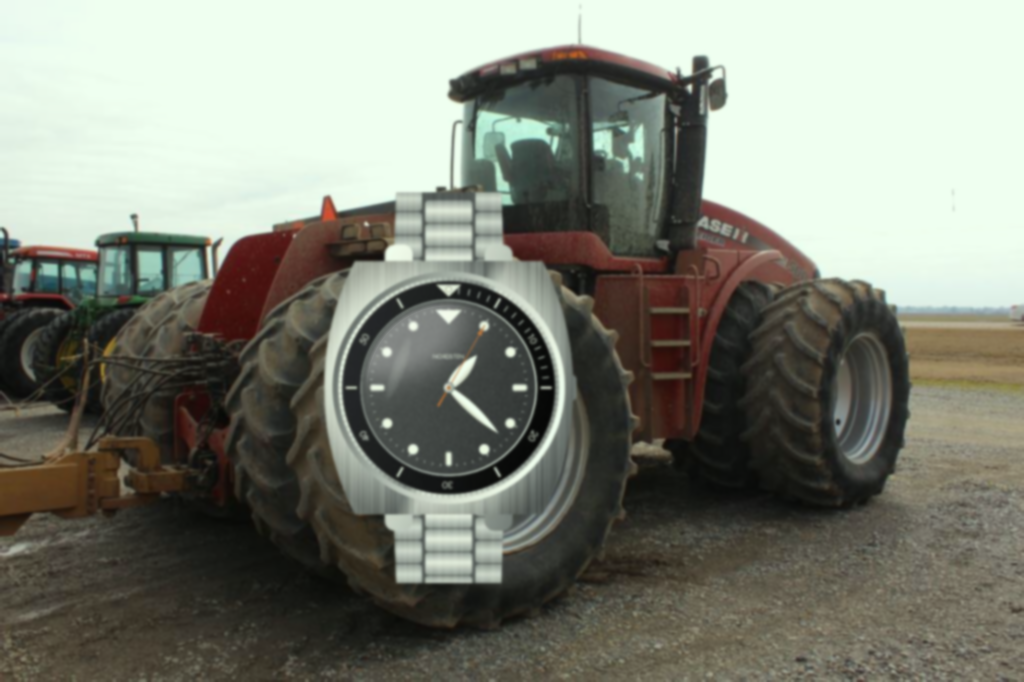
1:22:05
